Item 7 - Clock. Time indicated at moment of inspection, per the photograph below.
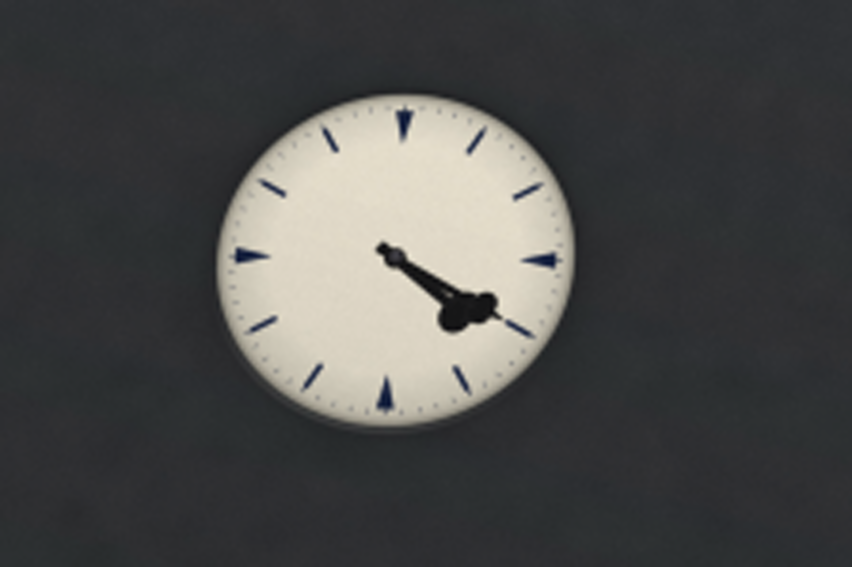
4:20
